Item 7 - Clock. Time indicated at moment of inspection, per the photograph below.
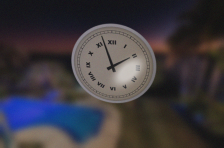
1:57
